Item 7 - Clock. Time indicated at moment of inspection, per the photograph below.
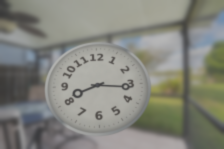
8:16
